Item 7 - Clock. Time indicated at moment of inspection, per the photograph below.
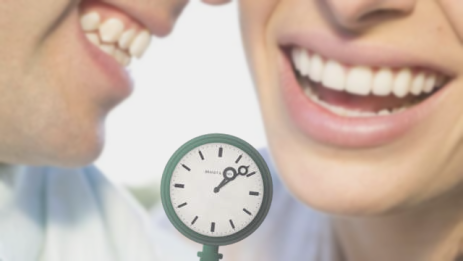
1:08
